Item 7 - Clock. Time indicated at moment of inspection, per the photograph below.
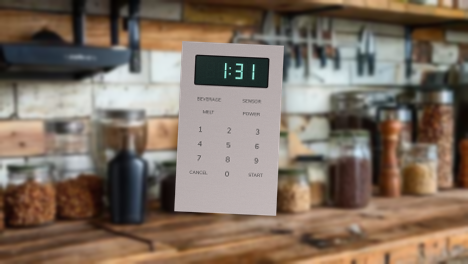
1:31
